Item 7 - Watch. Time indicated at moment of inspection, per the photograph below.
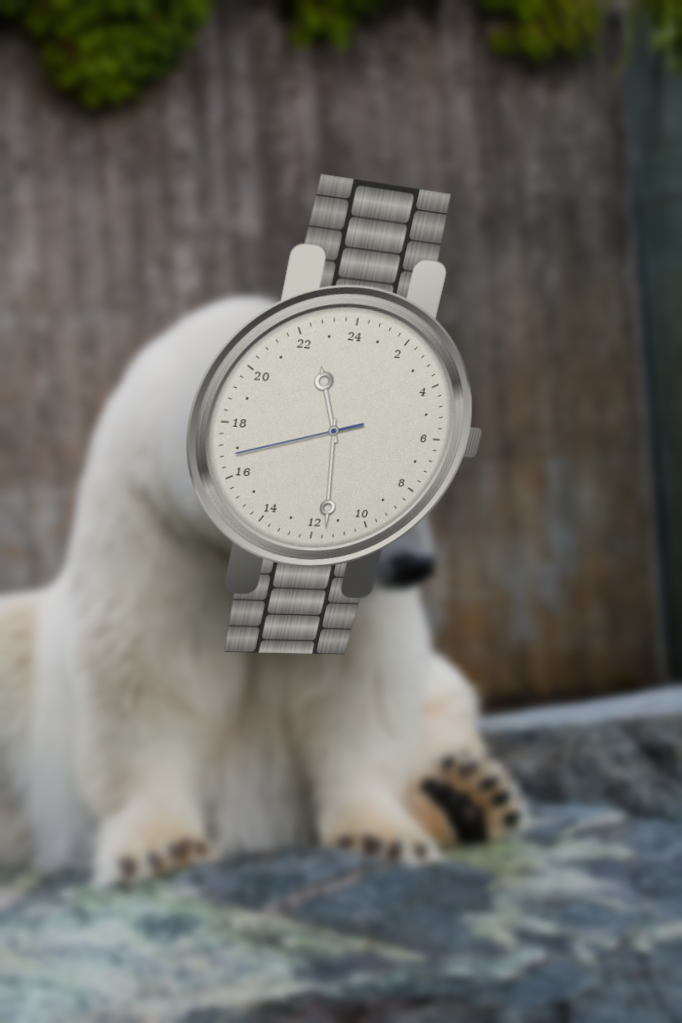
22:28:42
